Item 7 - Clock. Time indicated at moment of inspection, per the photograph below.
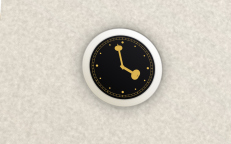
3:58
